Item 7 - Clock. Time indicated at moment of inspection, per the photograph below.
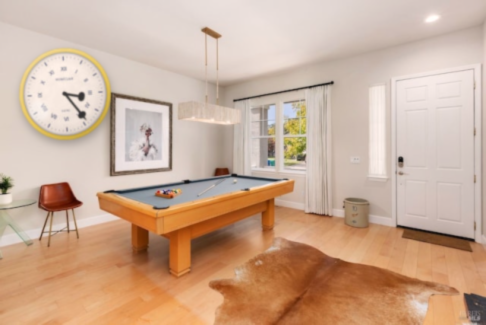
3:24
